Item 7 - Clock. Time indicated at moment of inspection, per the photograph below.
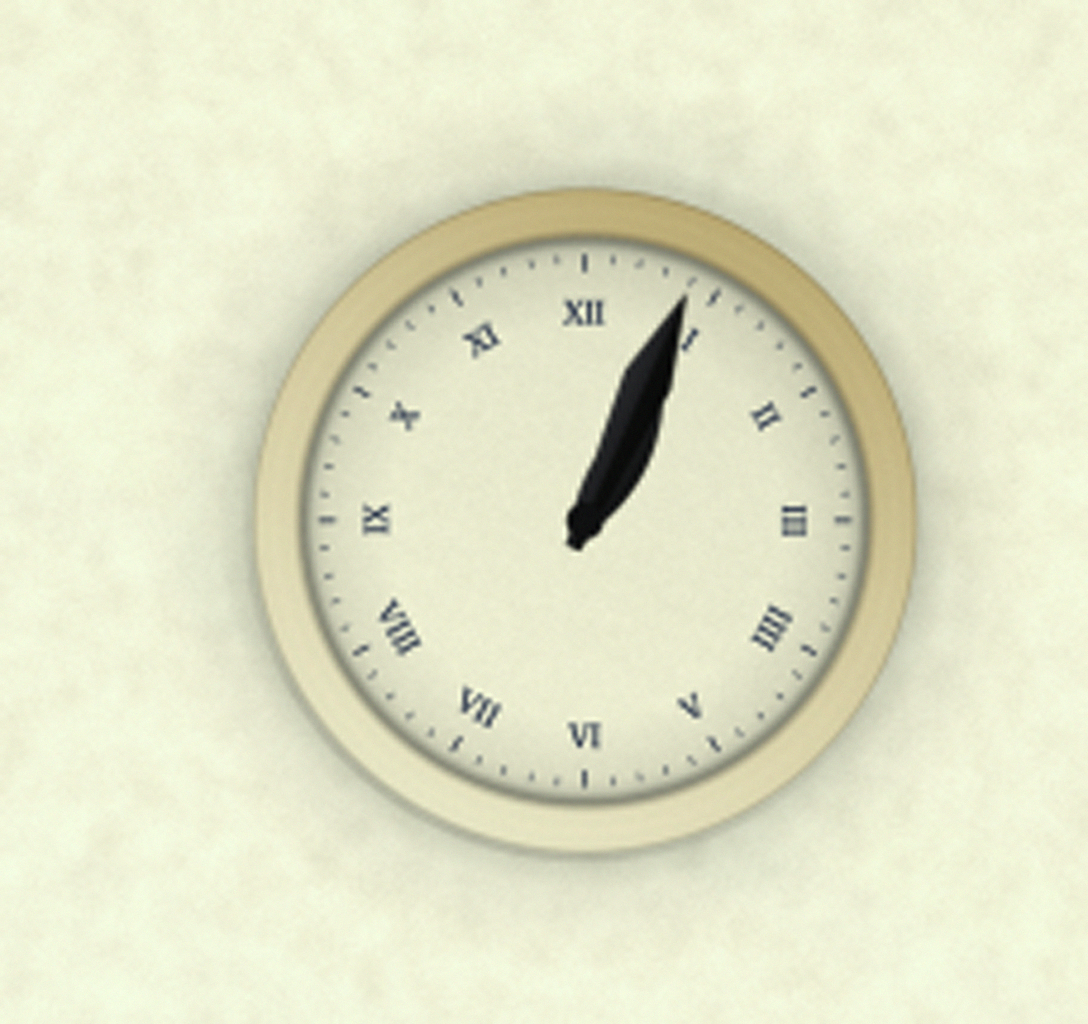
1:04
